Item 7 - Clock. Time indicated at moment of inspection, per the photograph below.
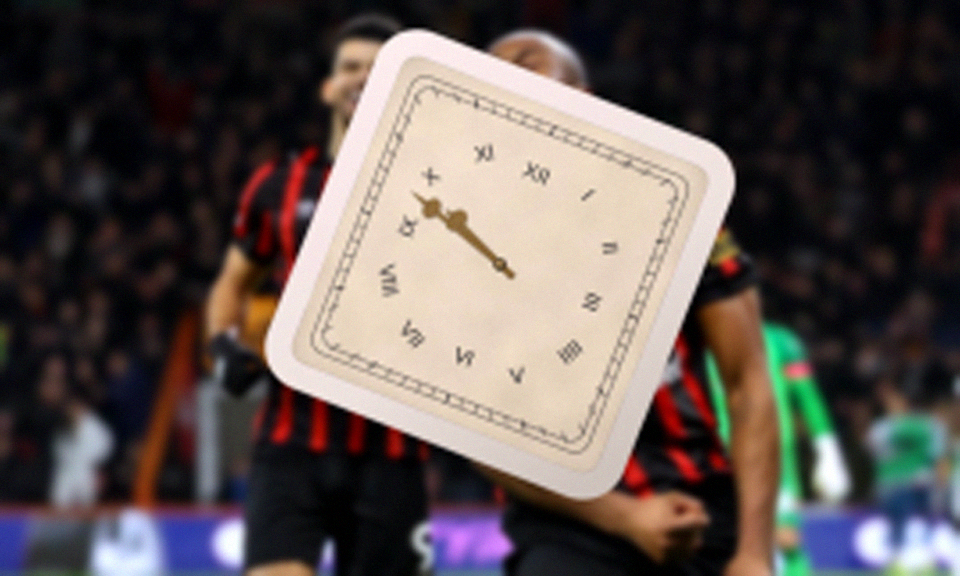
9:48
